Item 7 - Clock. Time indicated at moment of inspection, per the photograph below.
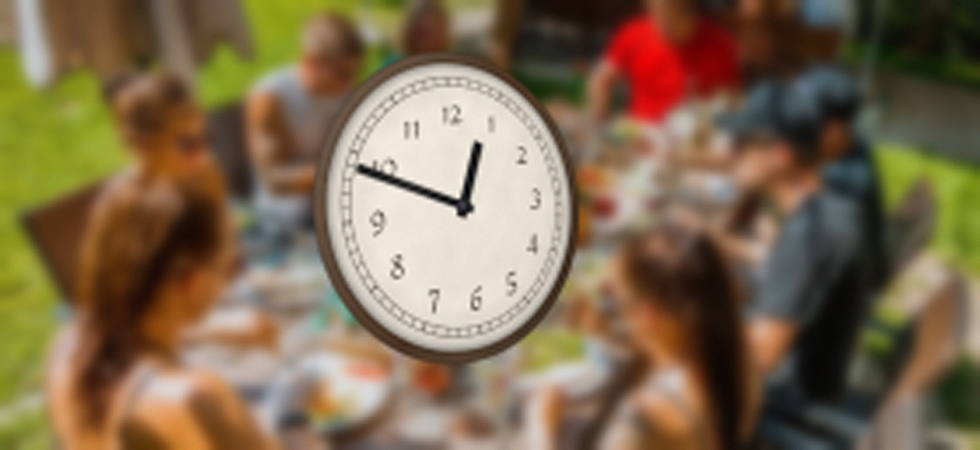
12:49
